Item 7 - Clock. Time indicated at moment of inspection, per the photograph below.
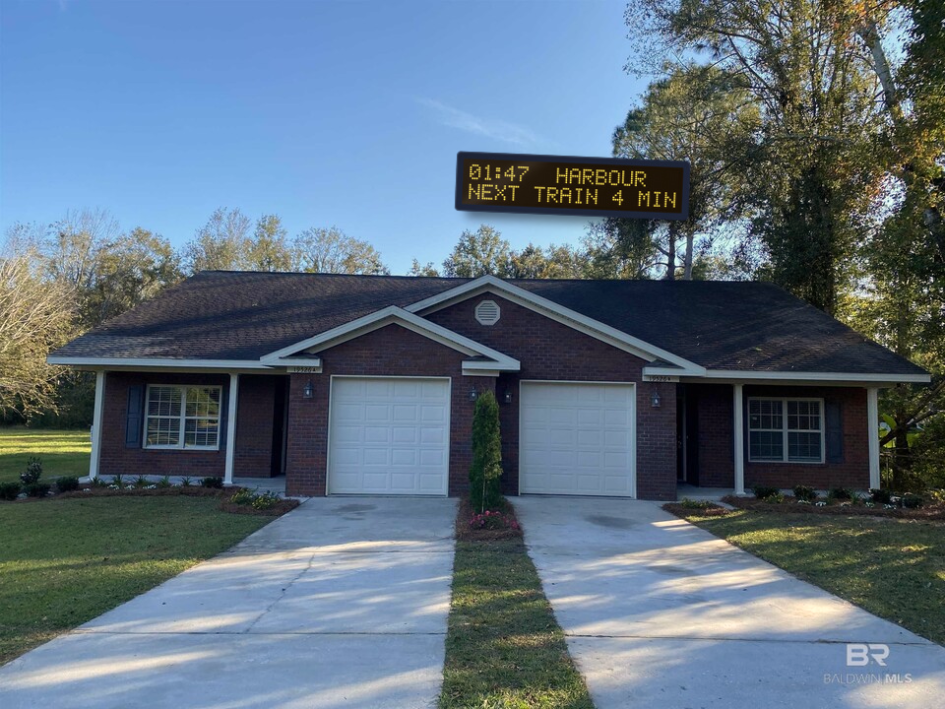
1:47
